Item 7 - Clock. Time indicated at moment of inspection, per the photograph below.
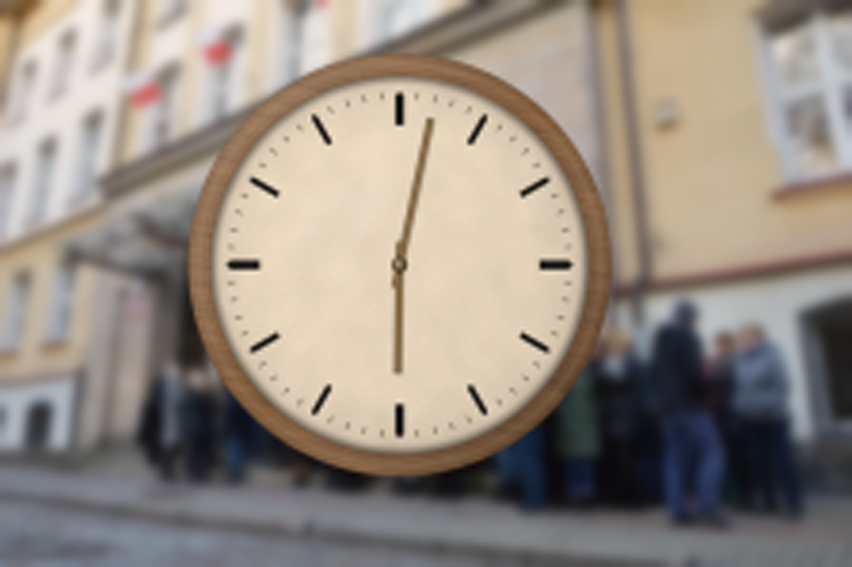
6:02
